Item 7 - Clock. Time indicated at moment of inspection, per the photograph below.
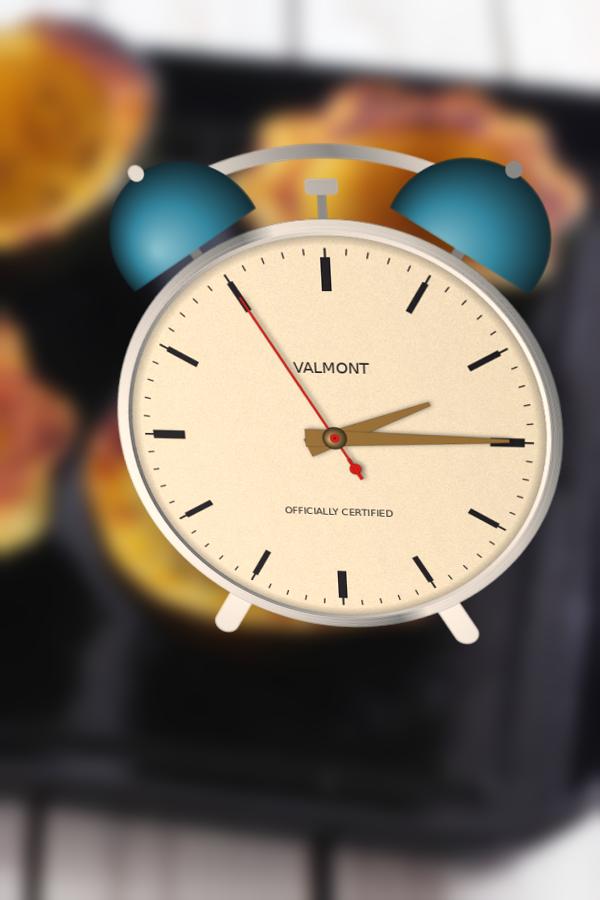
2:14:55
